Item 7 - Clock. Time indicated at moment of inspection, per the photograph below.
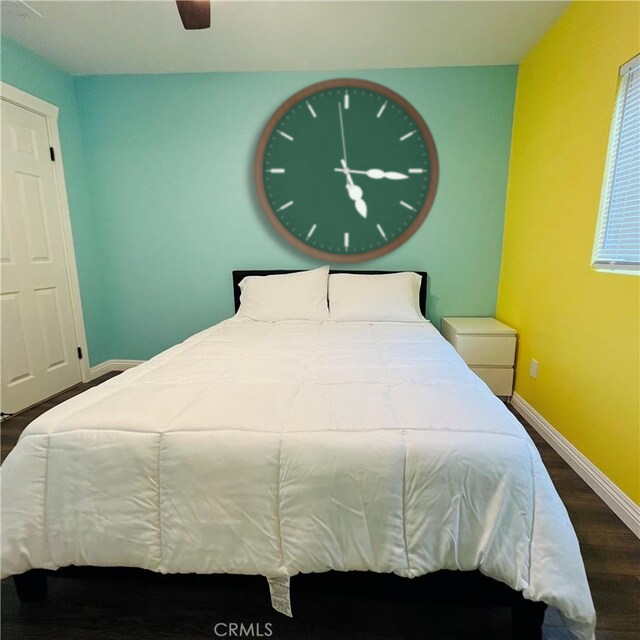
5:15:59
